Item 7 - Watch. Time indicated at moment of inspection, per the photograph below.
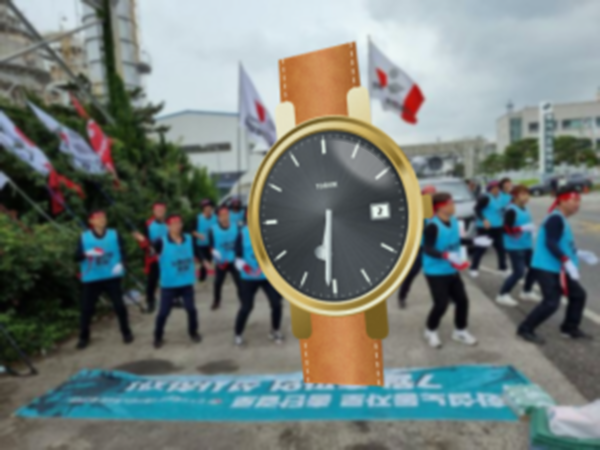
6:31
